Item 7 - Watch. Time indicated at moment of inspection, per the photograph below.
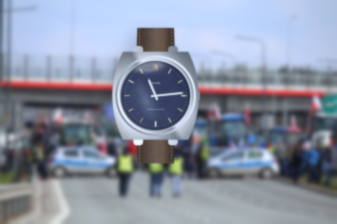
11:14
